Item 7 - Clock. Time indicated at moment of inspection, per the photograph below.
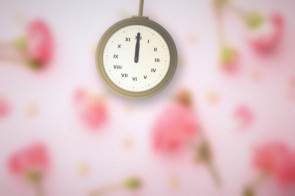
12:00
